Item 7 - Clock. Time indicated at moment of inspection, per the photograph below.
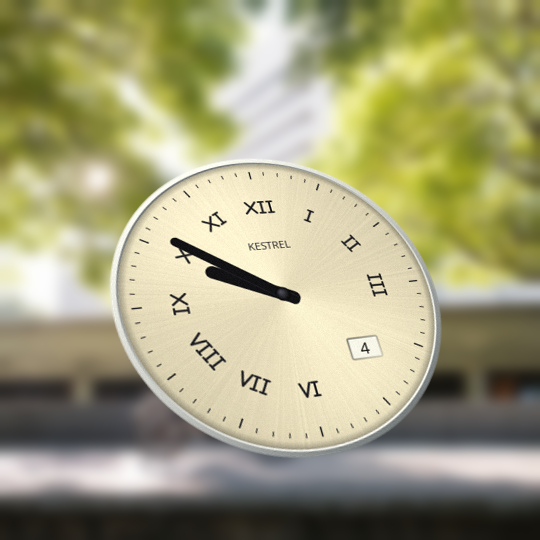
9:51
